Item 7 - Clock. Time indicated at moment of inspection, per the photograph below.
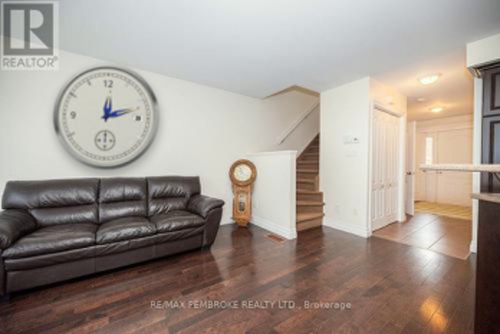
12:12
